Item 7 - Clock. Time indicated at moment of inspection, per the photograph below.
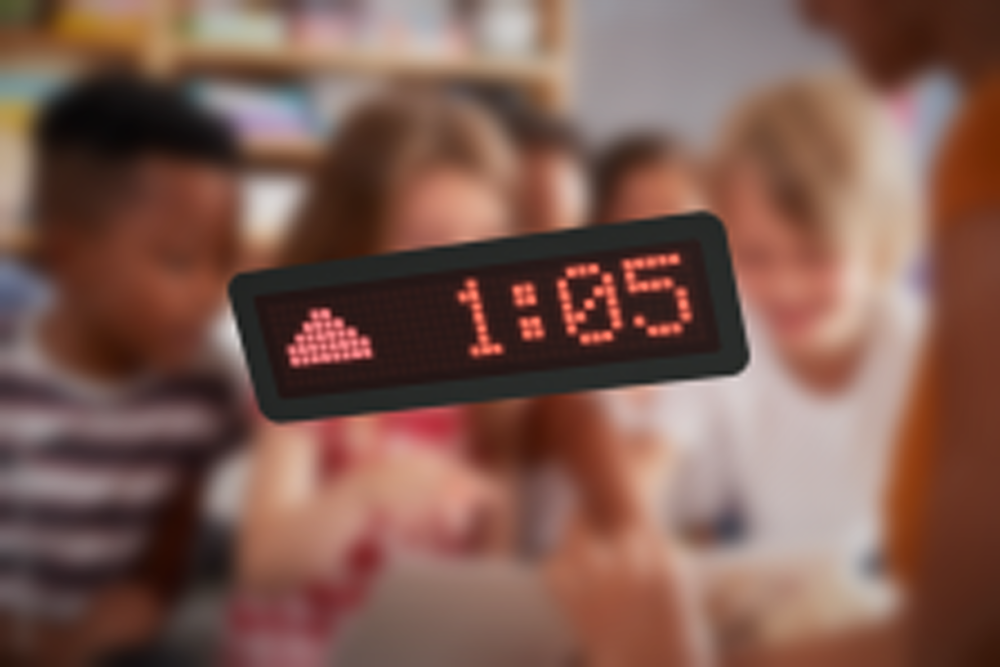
1:05
